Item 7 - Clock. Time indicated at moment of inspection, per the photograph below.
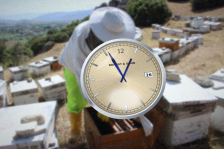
12:56
